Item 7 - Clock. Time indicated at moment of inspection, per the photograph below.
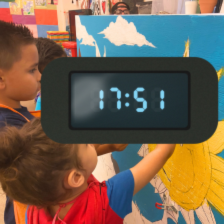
17:51
